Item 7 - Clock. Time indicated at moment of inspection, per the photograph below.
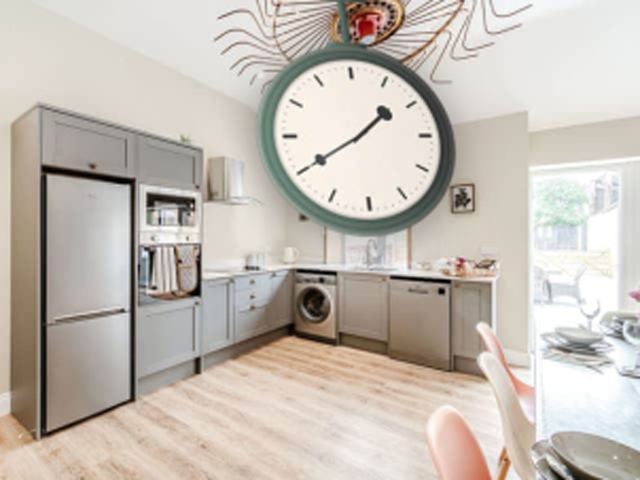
1:40
